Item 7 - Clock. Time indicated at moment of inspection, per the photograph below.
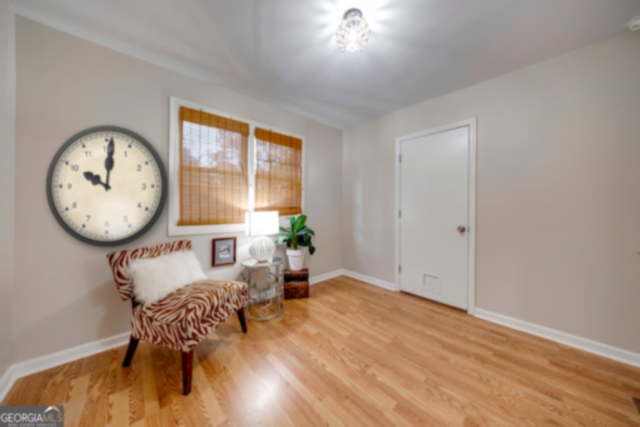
10:01
